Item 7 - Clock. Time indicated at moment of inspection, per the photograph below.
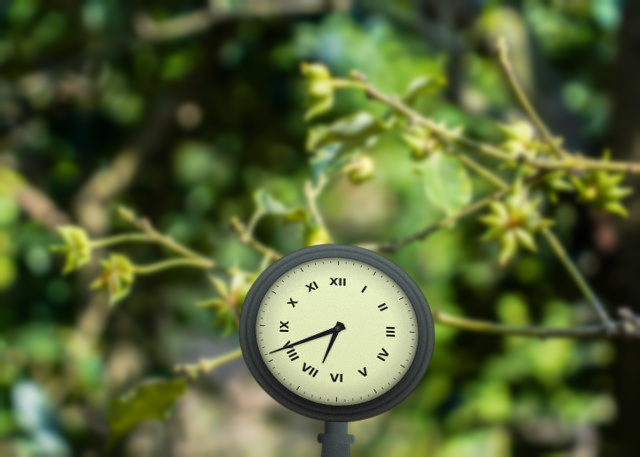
6:41
